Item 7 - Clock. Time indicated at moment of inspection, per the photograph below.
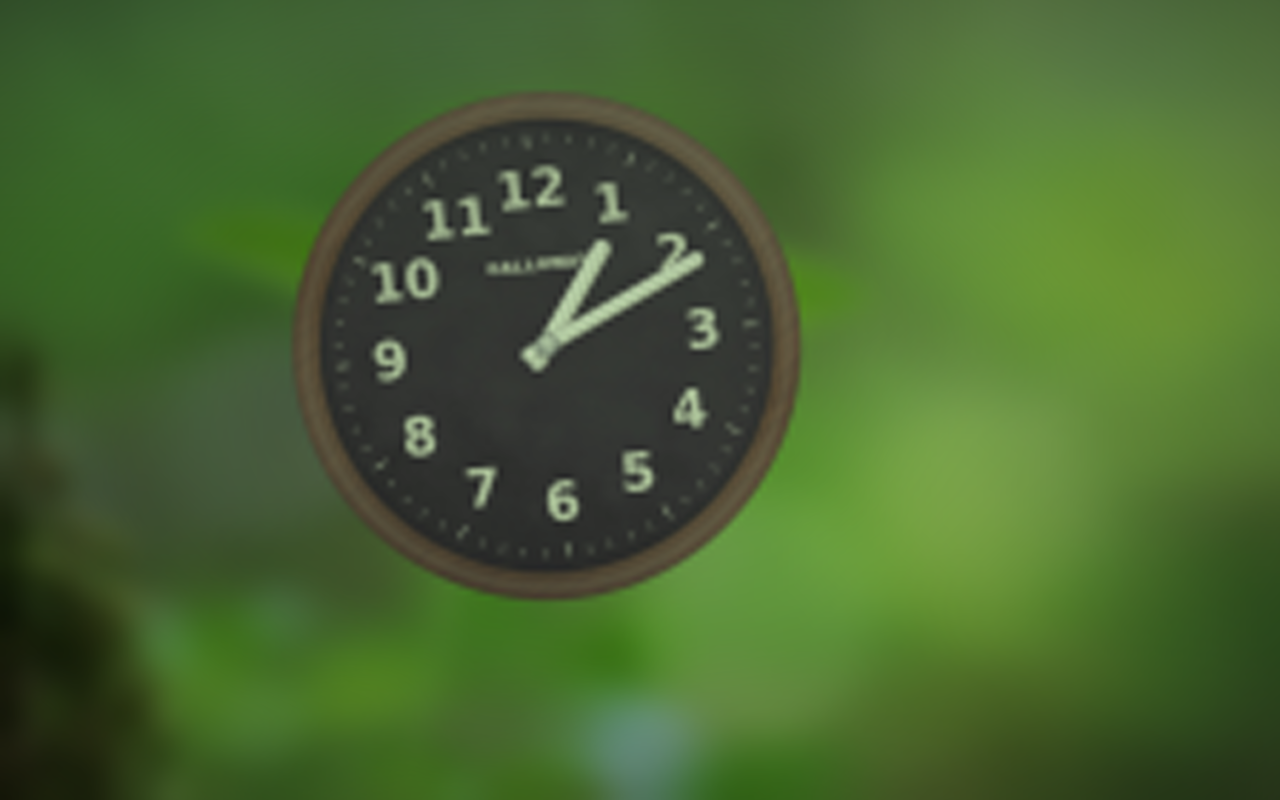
1:11
